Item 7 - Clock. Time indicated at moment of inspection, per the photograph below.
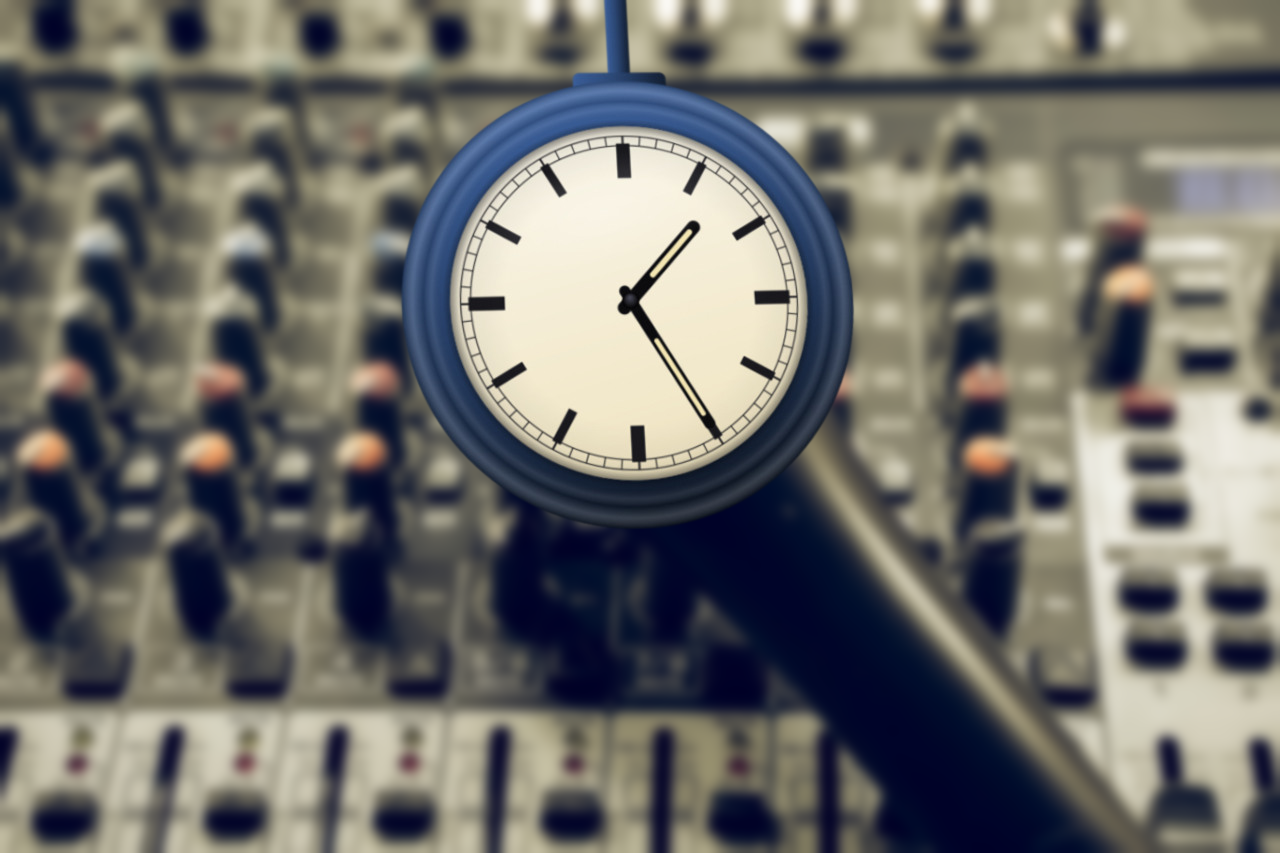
1:25
